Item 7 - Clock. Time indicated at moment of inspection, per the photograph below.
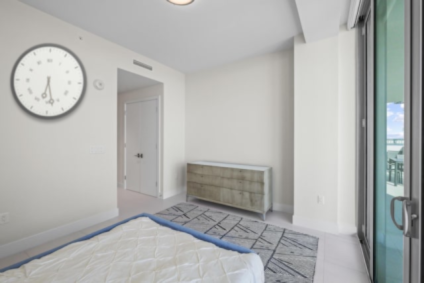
6:28
